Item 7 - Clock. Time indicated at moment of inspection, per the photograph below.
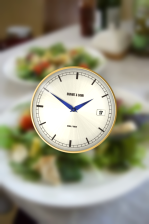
1:50
